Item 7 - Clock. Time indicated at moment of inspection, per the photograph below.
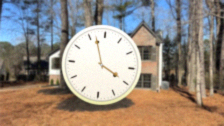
3:57
